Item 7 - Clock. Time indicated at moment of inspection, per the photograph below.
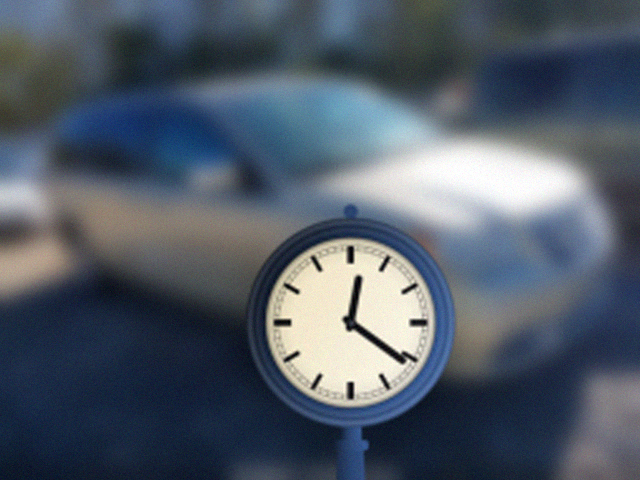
12:21
